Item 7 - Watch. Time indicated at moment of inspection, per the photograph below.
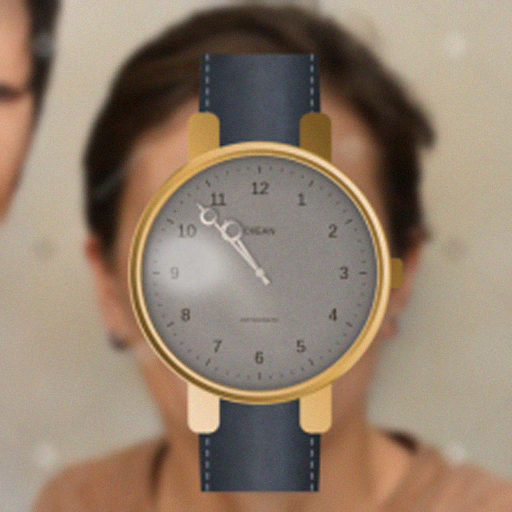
10:53
